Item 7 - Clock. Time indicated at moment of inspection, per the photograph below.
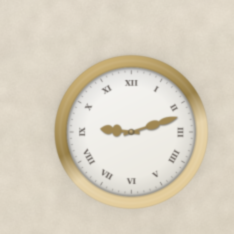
9:12
